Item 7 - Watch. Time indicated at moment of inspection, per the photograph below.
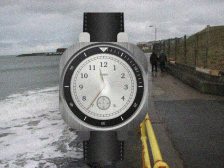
11:36
